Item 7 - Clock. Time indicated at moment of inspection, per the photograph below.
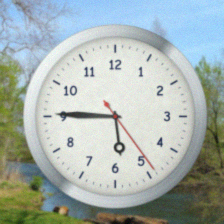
5:45:24
